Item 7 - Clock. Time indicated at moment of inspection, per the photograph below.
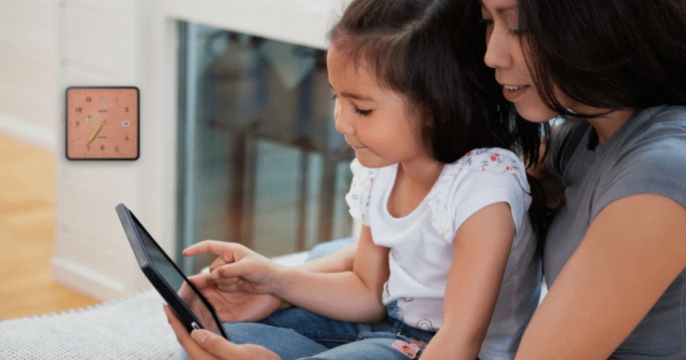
9:36
